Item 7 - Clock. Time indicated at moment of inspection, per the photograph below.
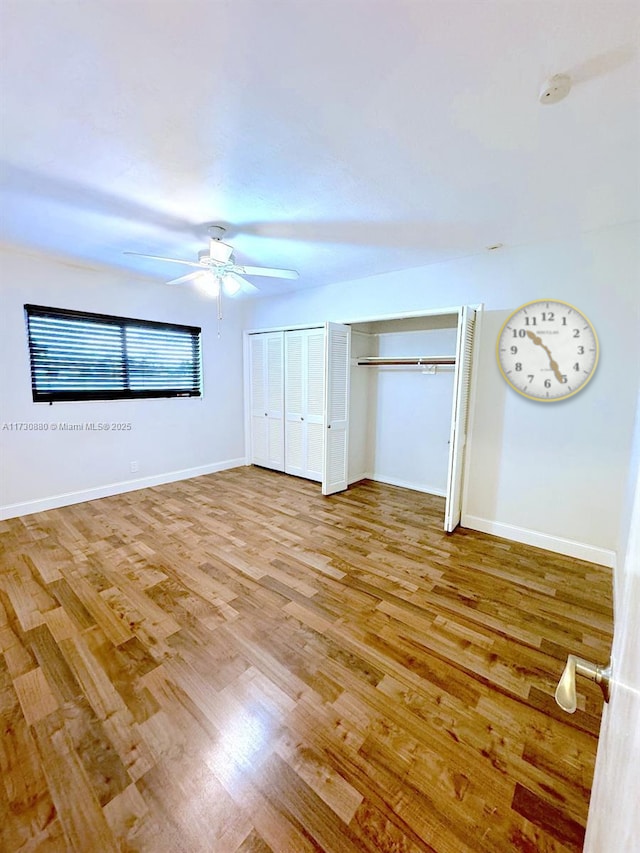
10:26
